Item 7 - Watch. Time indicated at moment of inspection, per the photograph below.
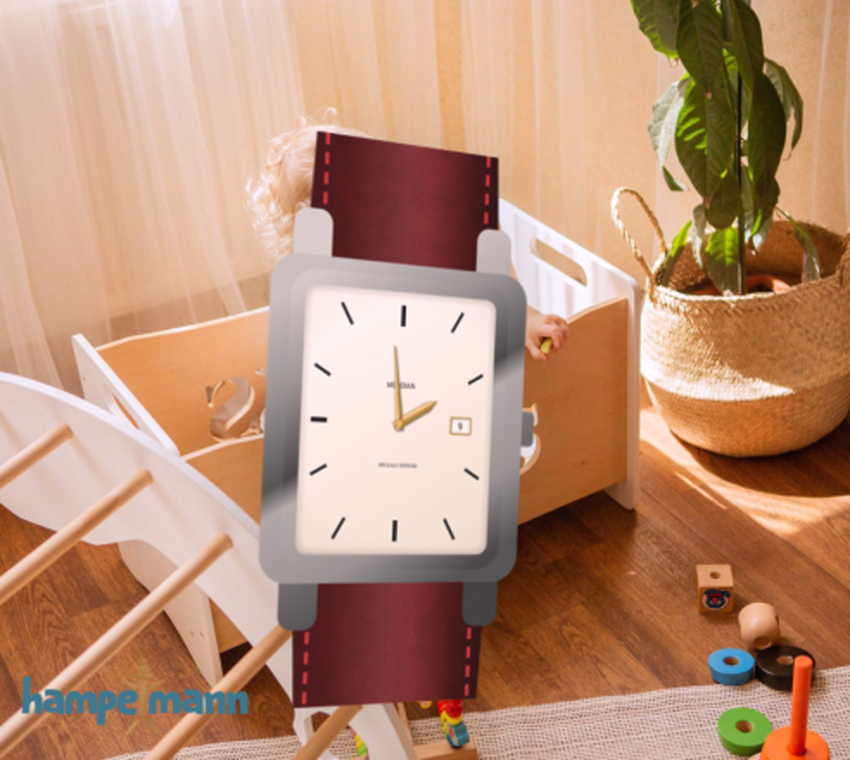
1:59
